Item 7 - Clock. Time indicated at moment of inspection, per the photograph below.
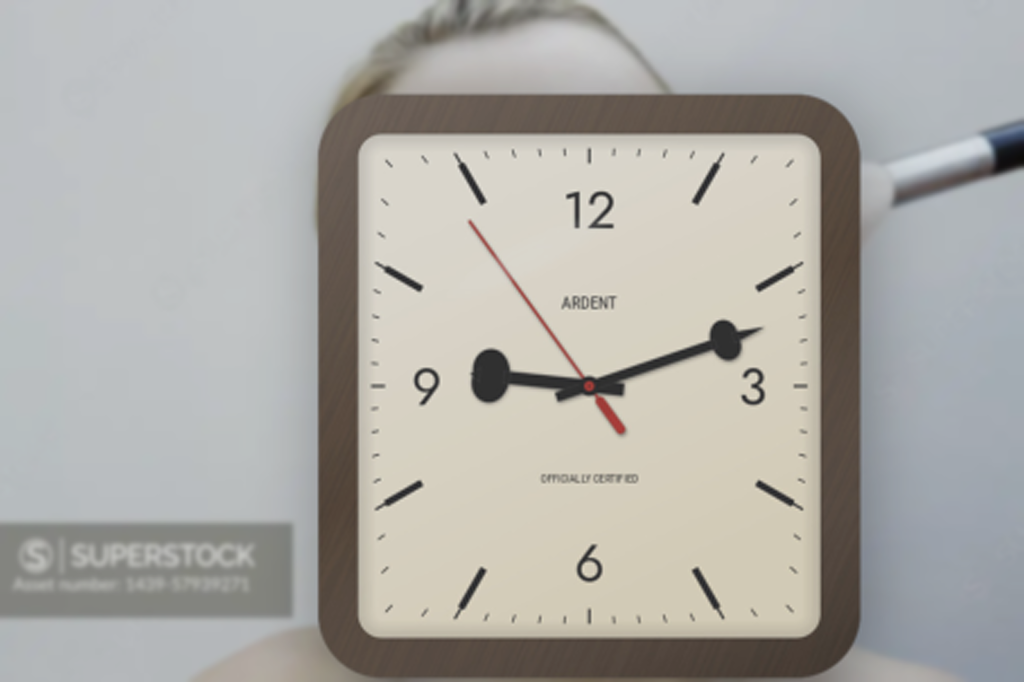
9:11:54
